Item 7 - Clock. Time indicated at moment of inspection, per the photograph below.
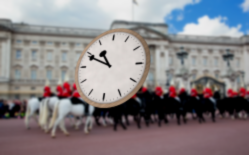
10:49
